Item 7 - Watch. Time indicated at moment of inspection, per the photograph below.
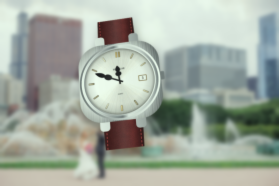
11:49
